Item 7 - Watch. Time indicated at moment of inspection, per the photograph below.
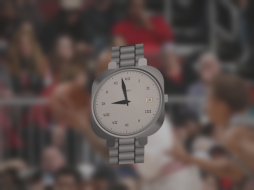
8:58
